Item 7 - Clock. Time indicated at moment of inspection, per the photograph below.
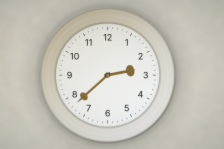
2:38
